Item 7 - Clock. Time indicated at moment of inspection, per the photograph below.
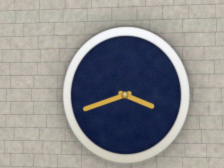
3:42
